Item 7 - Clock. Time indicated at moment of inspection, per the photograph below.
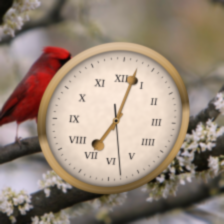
7:02:28
